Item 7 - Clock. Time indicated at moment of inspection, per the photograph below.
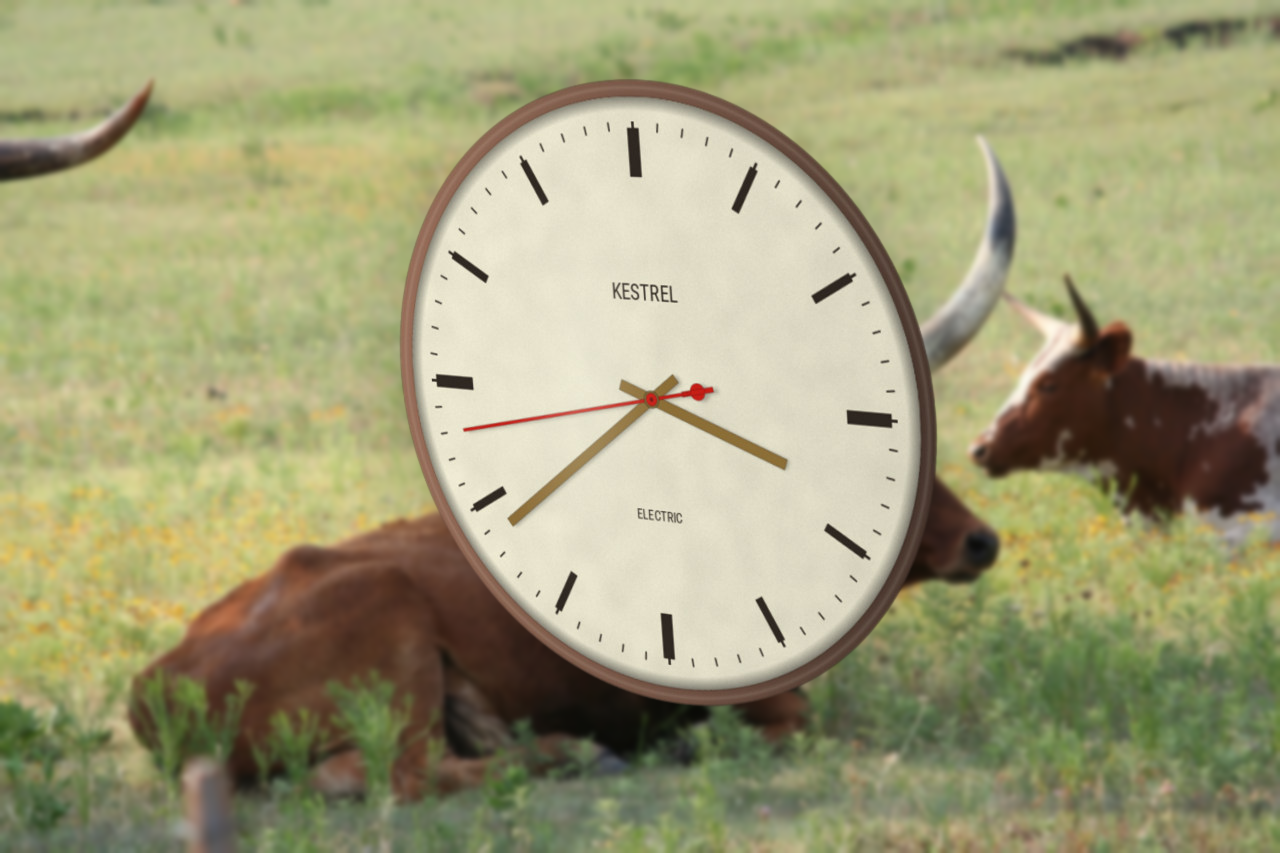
3:38:43
